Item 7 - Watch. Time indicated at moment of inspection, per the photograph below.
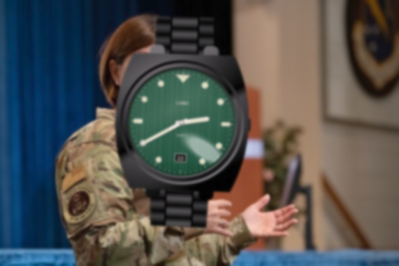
2:40
